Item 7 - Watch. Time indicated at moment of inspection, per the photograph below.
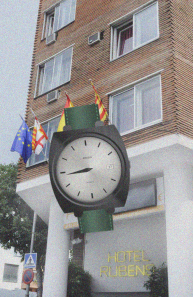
8:44
